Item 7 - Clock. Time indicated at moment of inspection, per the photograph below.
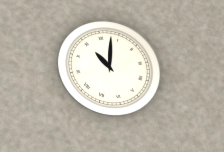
11:03
